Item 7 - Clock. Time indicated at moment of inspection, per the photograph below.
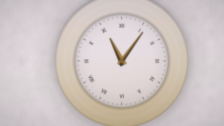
11:06
